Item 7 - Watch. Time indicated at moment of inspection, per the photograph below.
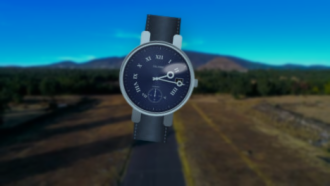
2:16
